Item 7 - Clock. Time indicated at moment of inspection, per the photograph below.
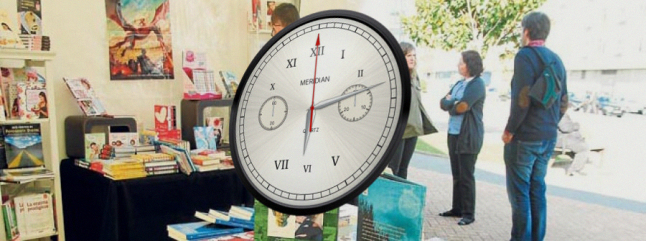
6:13
